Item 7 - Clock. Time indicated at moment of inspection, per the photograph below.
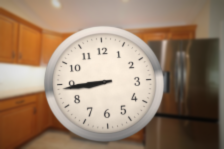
8:44
